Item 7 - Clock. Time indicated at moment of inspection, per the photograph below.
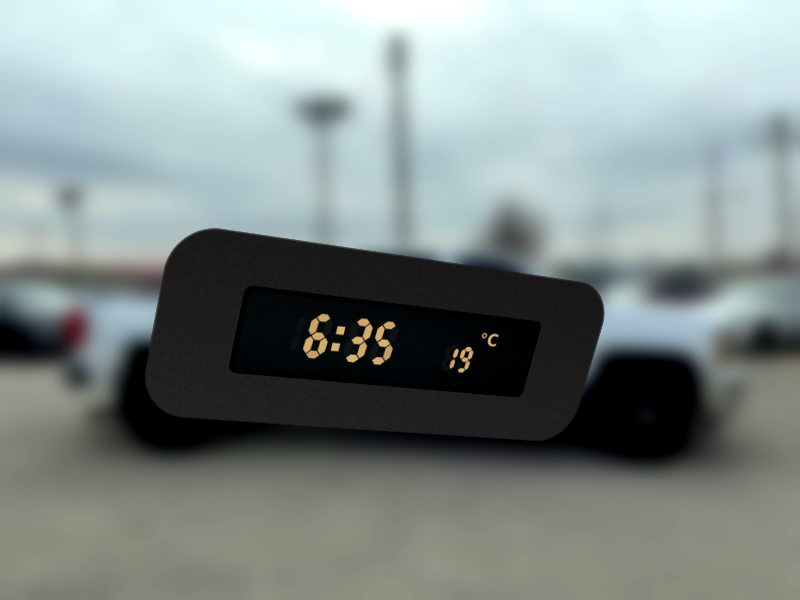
6:35
